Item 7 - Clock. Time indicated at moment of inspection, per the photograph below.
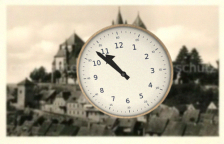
10:53
